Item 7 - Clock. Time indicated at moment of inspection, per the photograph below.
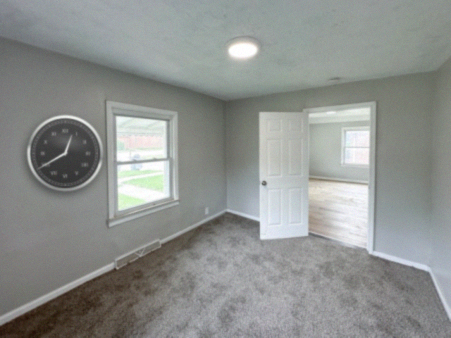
12:40
